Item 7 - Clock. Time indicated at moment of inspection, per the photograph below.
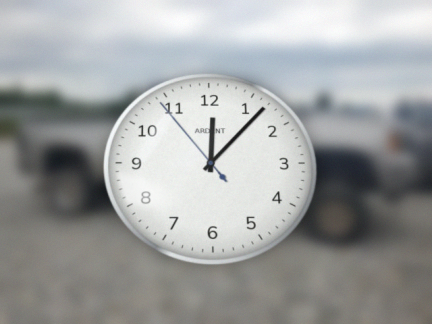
12:06:54
